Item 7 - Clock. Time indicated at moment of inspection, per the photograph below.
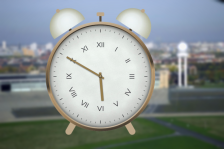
5:50
